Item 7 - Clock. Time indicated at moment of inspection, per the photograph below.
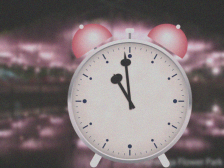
10:59
